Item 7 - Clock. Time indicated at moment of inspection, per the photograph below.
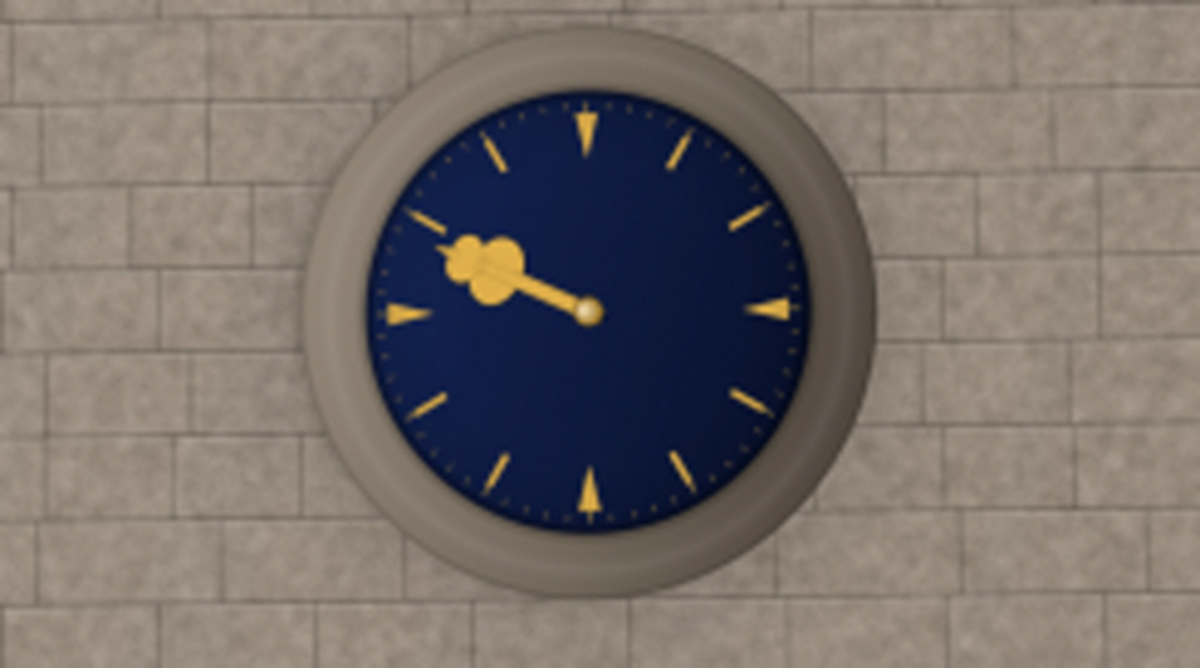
9:49
